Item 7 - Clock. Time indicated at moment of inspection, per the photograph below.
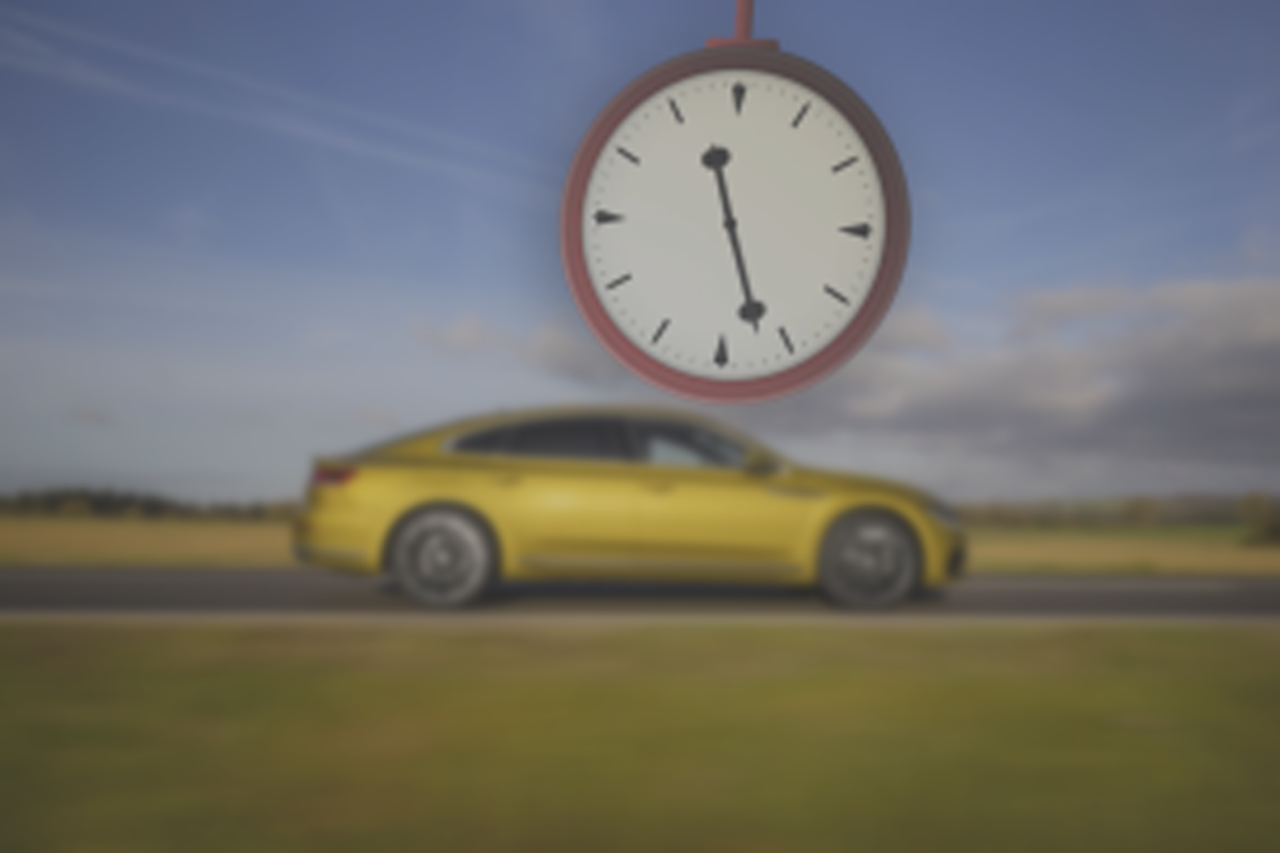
11:27
